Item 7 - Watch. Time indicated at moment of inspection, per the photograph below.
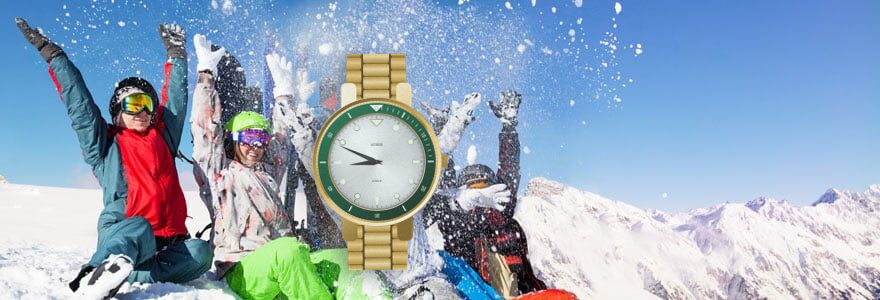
8:49
